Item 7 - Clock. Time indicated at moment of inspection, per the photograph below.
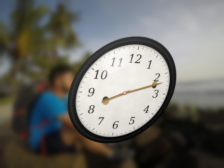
8:12
